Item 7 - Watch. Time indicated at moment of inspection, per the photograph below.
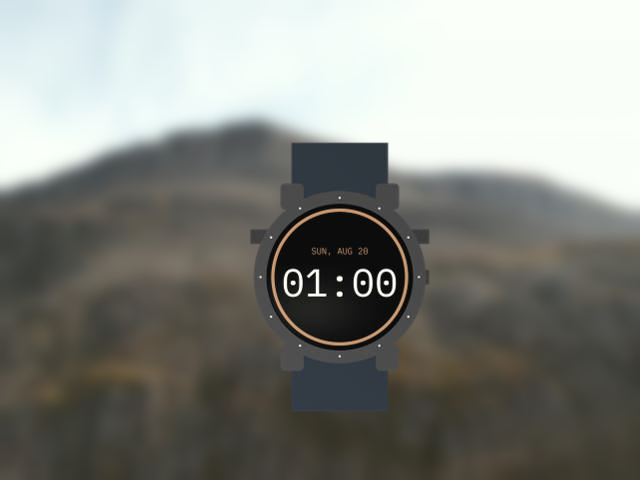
1:00
